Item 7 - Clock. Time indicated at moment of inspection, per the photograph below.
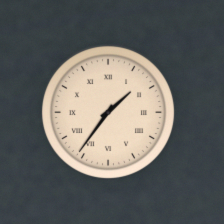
1:36
